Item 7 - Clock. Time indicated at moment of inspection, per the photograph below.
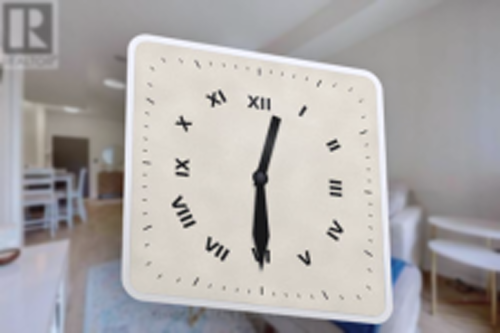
12:30
